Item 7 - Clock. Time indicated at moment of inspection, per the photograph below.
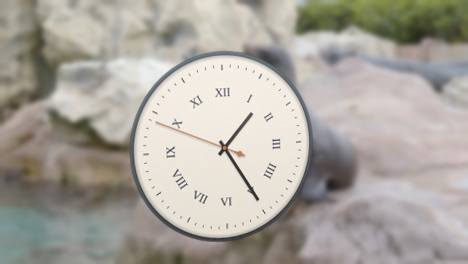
1:24:49
